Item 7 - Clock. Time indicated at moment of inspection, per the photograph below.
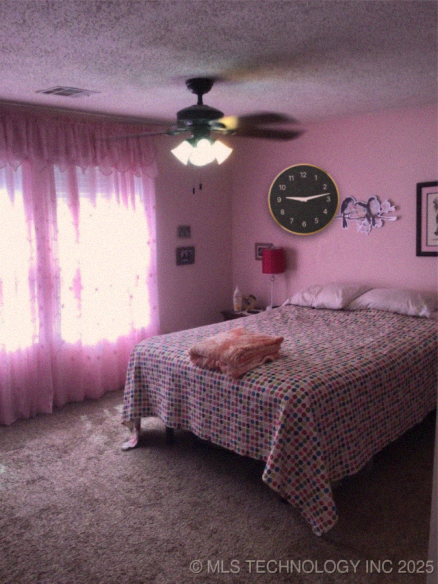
9:13
